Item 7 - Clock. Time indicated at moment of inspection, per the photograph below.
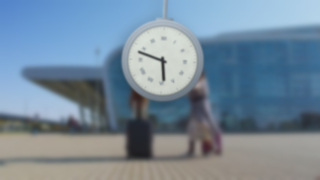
5:48
